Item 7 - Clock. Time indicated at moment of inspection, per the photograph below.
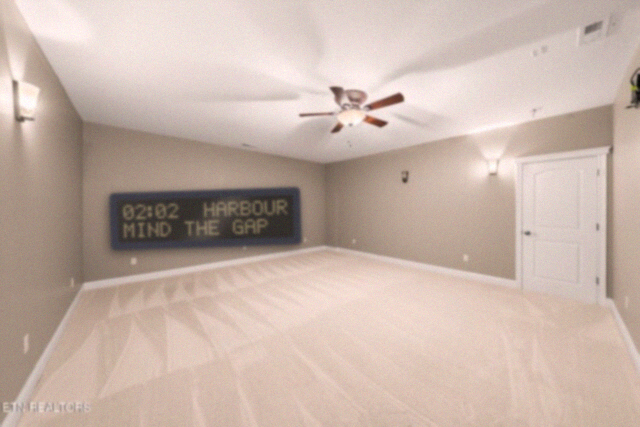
2:02
